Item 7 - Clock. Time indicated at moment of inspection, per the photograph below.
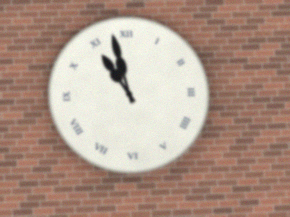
10:58
